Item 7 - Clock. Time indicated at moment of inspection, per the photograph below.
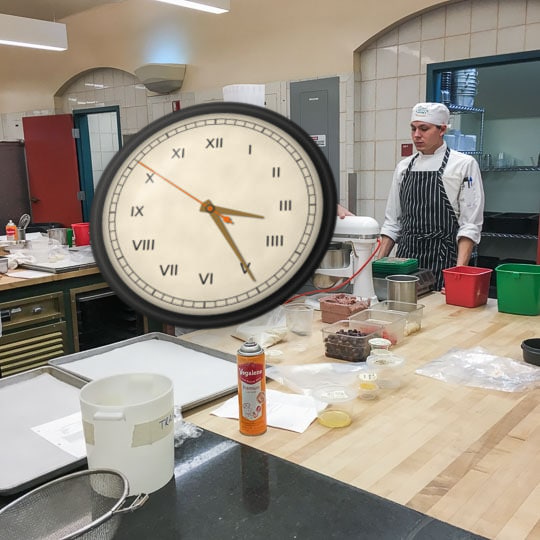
3:24:51
